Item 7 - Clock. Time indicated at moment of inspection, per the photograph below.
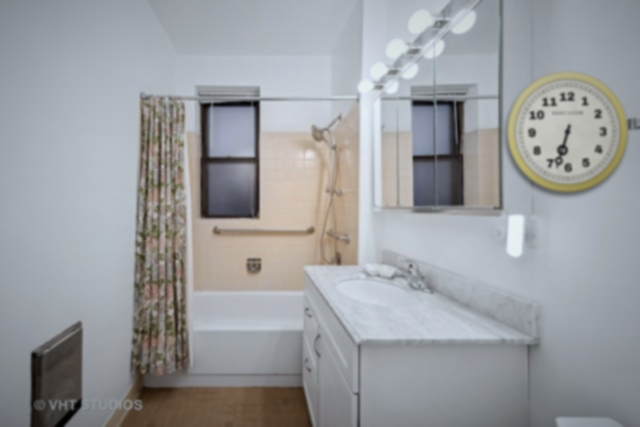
6:33
